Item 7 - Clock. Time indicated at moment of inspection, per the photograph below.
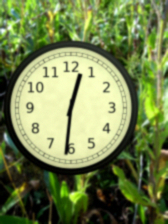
12:31
